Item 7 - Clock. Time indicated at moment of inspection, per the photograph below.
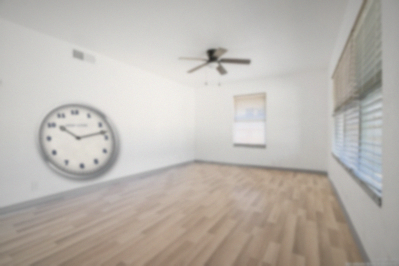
10:13
